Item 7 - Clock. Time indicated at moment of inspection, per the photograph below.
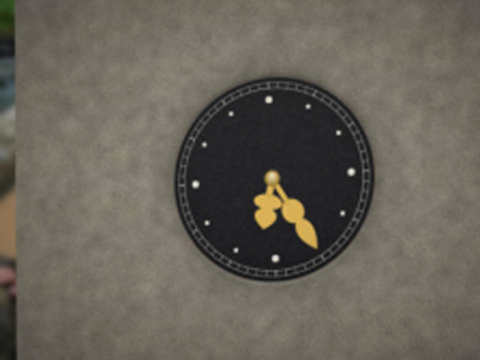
6:25
